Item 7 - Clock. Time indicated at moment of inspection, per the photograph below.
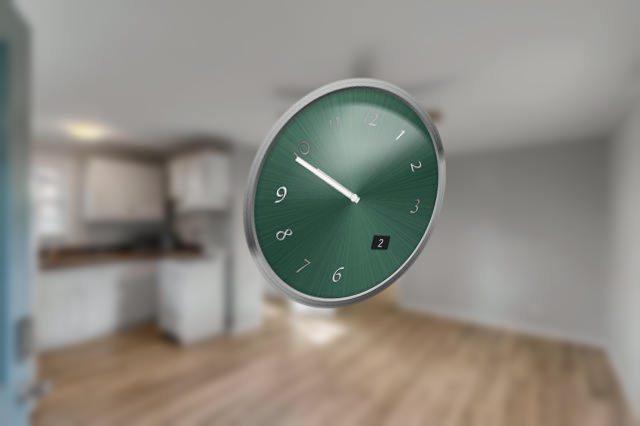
9:49
